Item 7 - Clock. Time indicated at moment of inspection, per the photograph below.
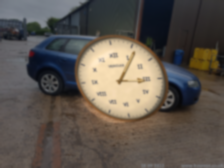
3:06
